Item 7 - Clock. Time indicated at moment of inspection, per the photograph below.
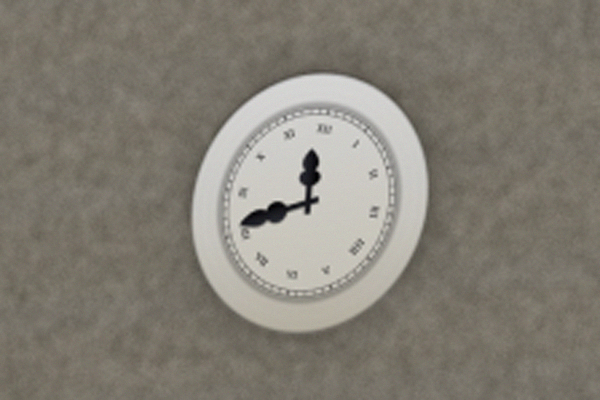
11:41
